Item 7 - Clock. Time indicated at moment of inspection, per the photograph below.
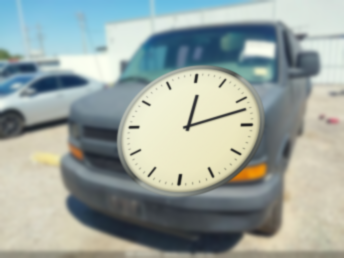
12:12
